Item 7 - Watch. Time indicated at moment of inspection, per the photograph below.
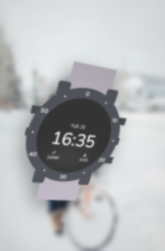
16:35
